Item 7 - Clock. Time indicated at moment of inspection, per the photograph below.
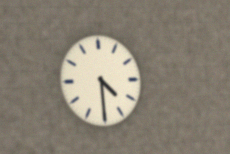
4:30
